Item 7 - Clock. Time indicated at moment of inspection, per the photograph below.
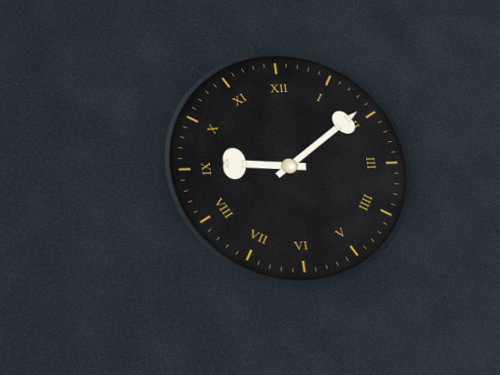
9:09
